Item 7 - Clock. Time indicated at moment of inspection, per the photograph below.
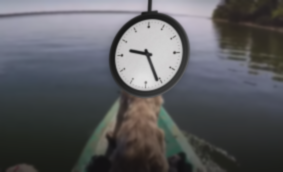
9:26
